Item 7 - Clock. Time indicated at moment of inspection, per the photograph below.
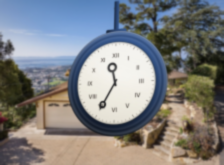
11:35
